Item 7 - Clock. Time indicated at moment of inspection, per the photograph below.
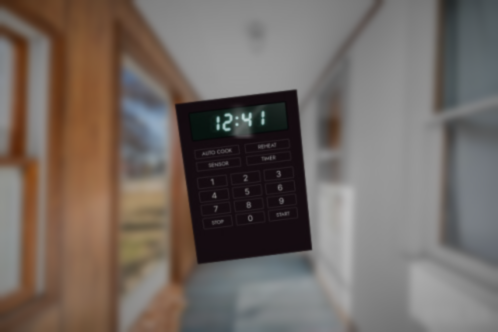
12:41
